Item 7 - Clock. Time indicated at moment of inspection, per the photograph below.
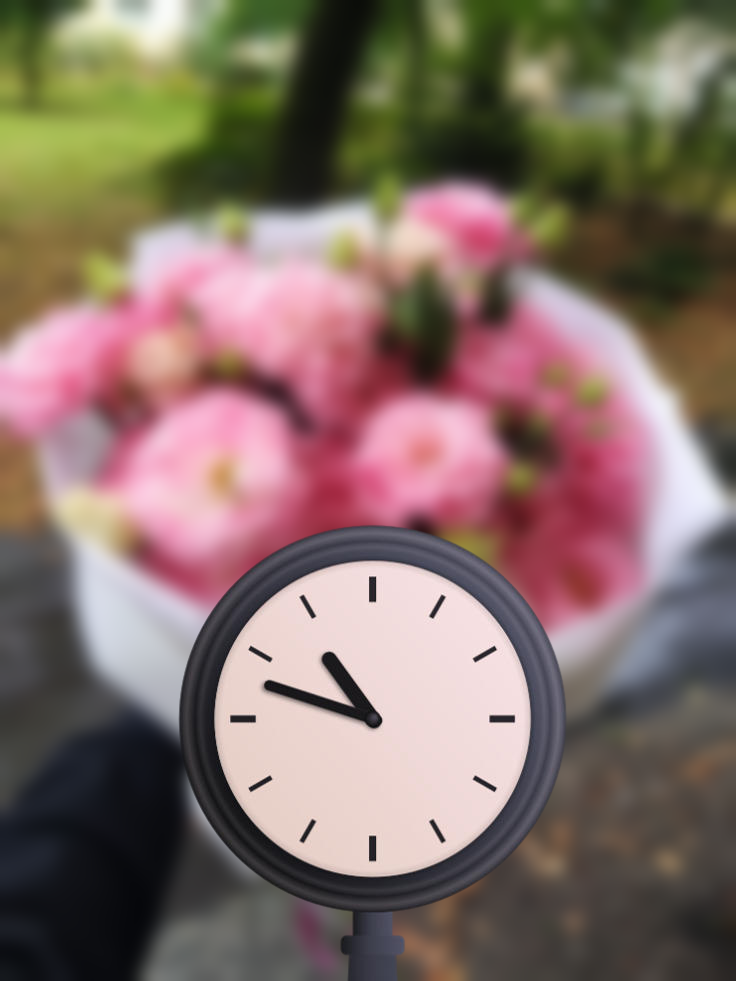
10:48
